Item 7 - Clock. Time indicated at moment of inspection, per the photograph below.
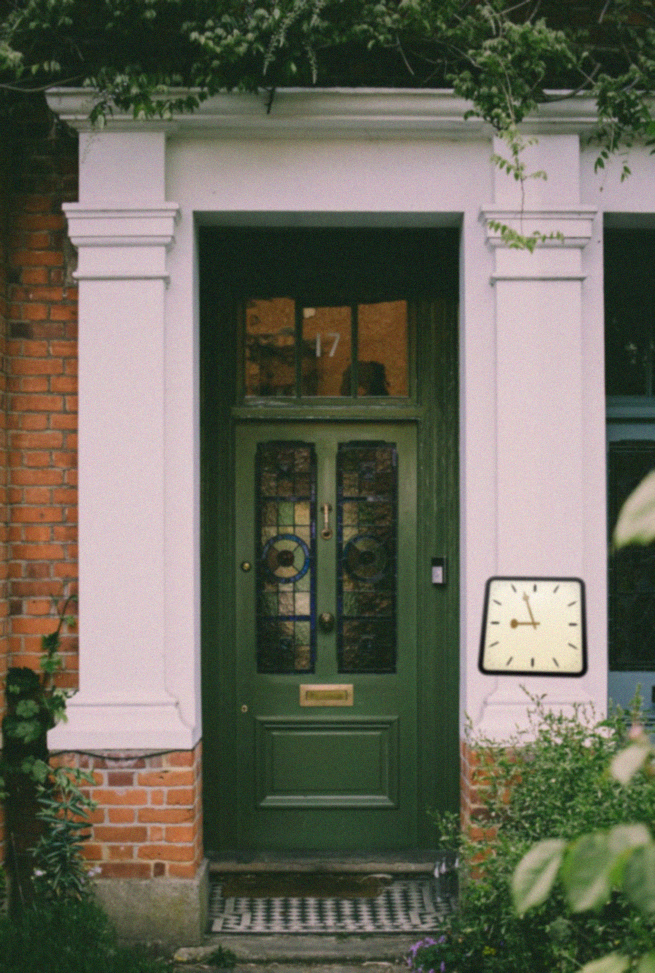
8:57
